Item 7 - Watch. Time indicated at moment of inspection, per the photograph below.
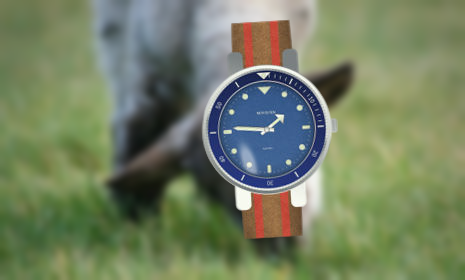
1:46
